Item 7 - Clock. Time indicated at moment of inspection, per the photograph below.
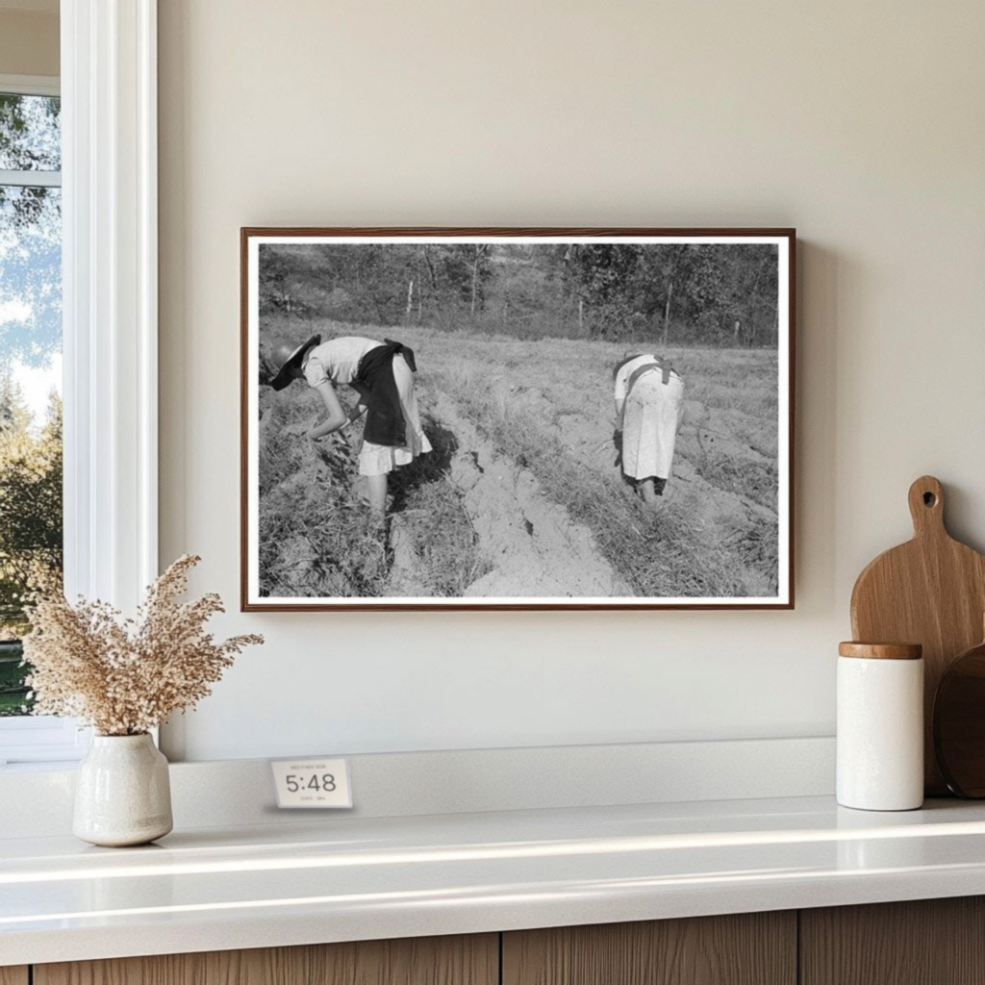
5:48
